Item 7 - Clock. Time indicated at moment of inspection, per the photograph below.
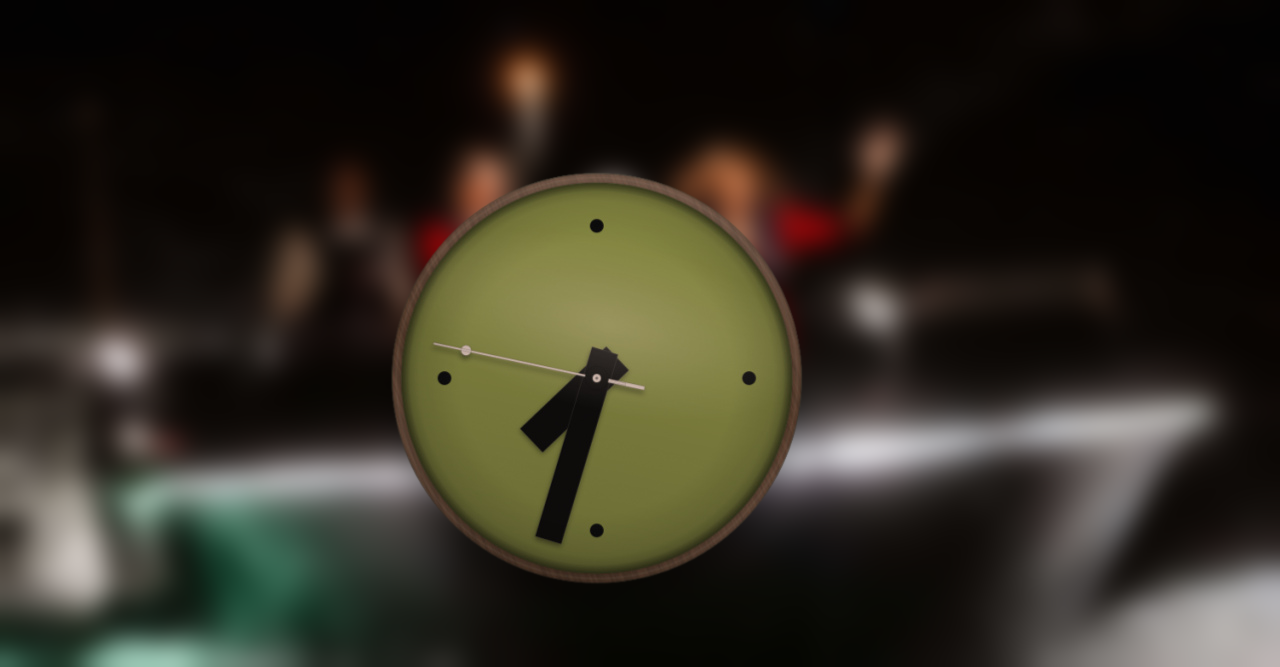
7:32:47
